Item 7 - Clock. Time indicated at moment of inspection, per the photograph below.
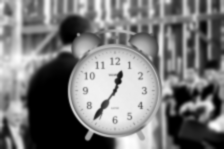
12:36
